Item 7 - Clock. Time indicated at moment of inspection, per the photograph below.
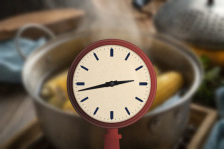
2:43
